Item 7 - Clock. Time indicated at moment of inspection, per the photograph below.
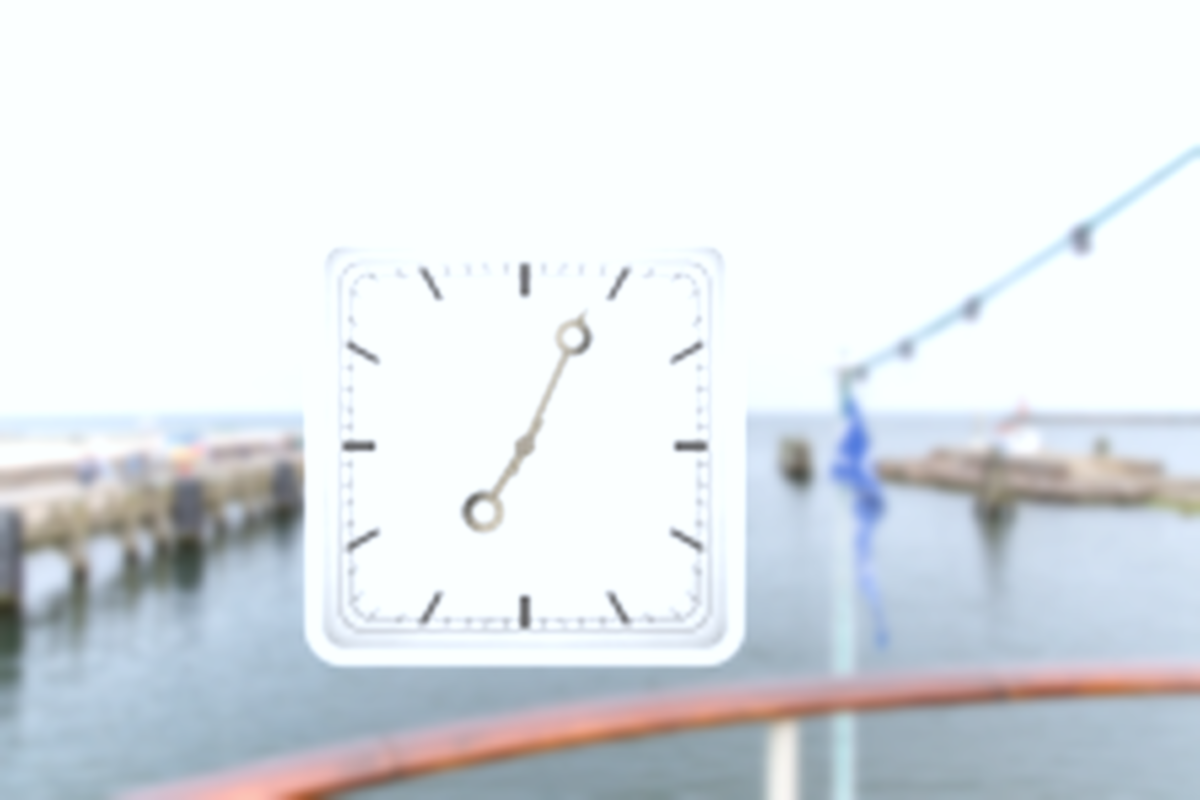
7:04
